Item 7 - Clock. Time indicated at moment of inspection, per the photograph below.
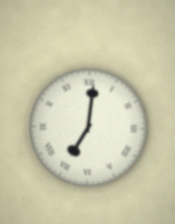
7:01
